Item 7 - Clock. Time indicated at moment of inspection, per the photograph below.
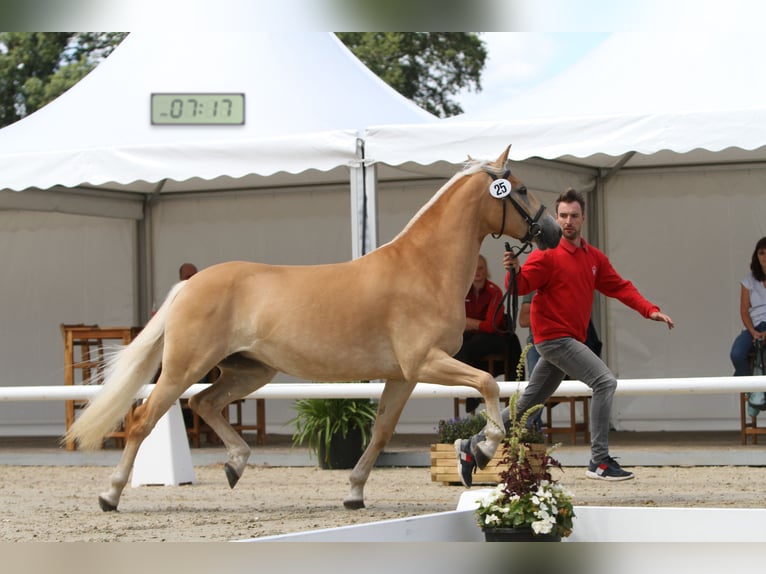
7:17
